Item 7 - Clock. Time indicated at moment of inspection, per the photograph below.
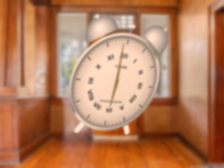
5:59
